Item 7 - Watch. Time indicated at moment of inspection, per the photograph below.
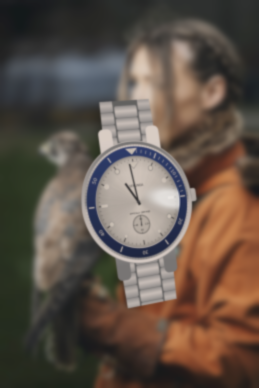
10:59
